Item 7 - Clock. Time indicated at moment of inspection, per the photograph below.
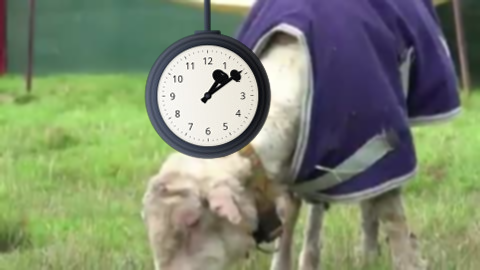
1:09
